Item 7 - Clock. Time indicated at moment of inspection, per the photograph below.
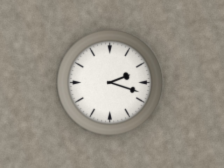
2:18
